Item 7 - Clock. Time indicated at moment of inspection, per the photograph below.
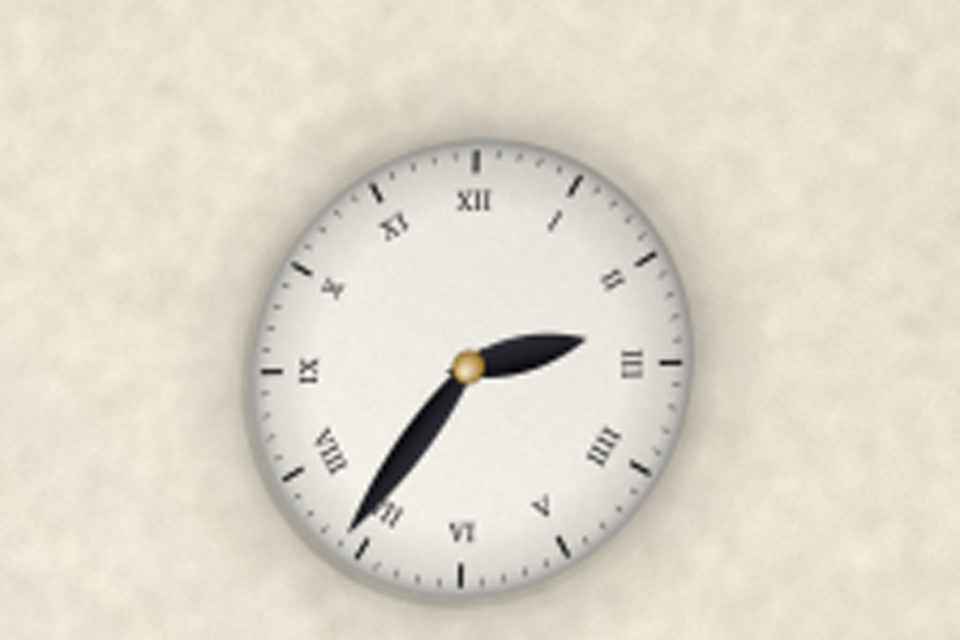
2:36
